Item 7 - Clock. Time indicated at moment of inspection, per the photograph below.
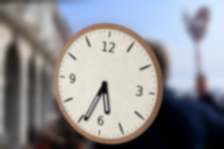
5:34
